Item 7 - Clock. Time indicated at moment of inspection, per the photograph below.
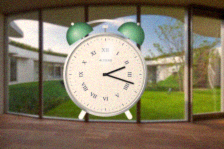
2:18
